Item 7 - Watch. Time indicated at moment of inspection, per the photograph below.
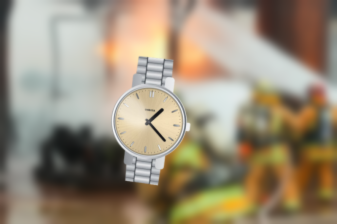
1:22
